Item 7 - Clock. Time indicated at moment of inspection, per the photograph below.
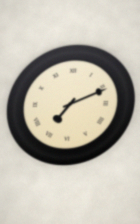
7:11
